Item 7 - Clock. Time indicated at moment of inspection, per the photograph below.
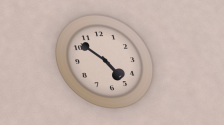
4:52
